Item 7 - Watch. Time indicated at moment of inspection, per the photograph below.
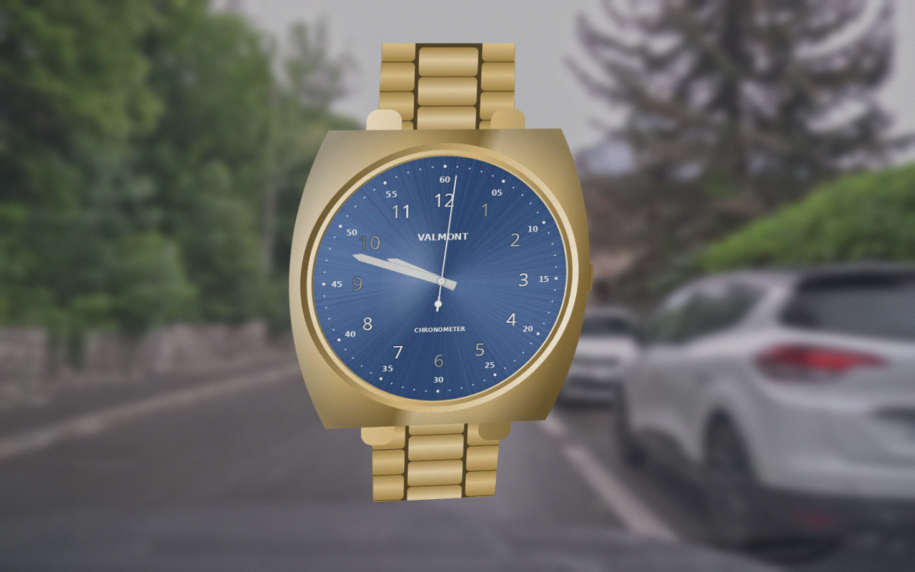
9:48:01
